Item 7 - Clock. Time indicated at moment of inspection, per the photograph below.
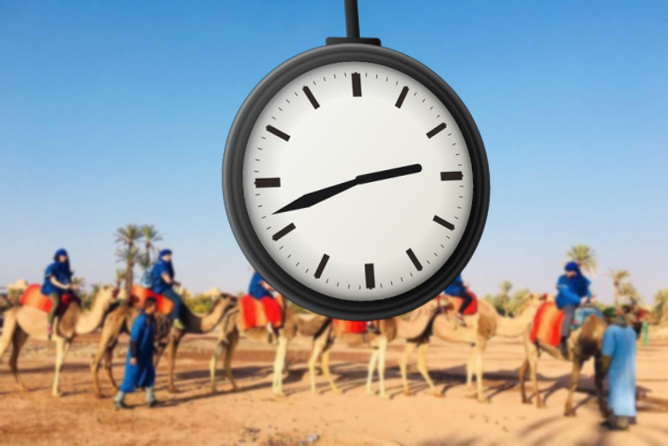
2:42
